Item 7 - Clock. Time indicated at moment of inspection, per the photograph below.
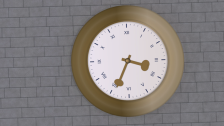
3:34
